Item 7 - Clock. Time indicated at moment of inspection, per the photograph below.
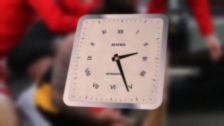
2:26
